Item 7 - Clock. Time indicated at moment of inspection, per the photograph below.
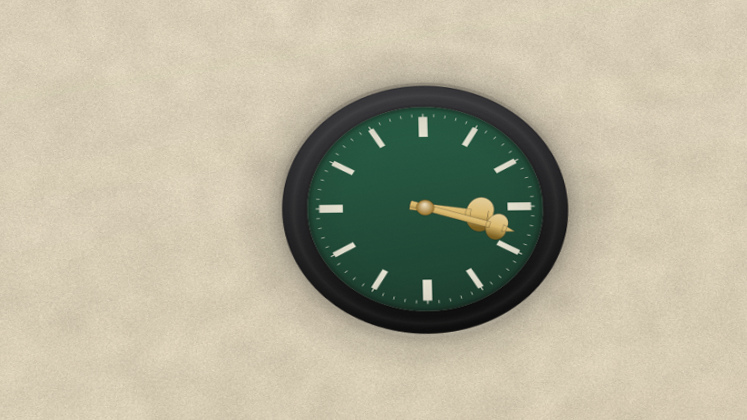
3:18
